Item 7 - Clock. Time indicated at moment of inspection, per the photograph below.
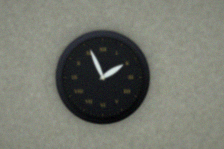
1:56
